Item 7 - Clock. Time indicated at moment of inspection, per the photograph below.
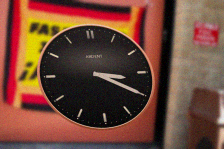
3:20
